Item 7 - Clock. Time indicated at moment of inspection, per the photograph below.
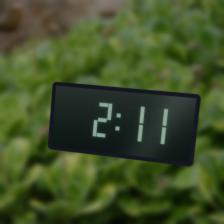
2:11
